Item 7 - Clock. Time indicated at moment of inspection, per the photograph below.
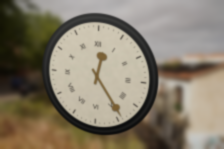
12:24
